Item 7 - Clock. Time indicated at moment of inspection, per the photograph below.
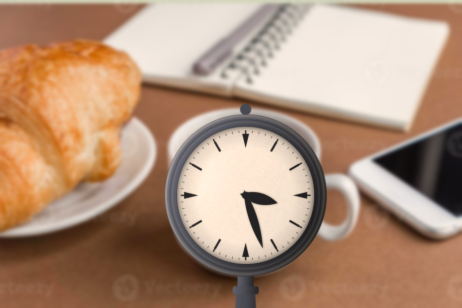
3:27
